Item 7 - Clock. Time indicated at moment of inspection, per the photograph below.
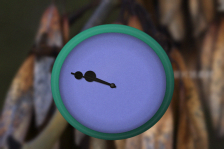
9:48
